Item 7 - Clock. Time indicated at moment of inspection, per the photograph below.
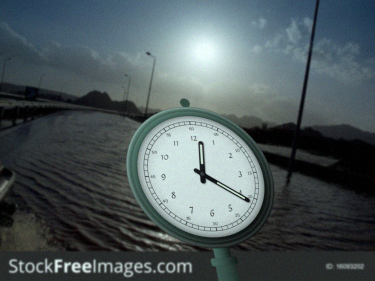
12:21
